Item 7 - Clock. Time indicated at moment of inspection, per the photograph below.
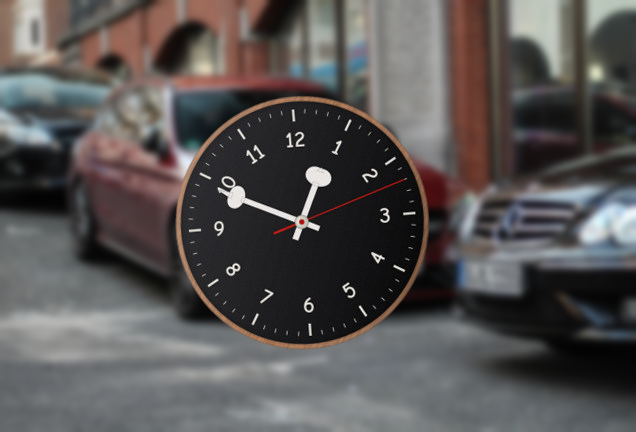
12:49:12
